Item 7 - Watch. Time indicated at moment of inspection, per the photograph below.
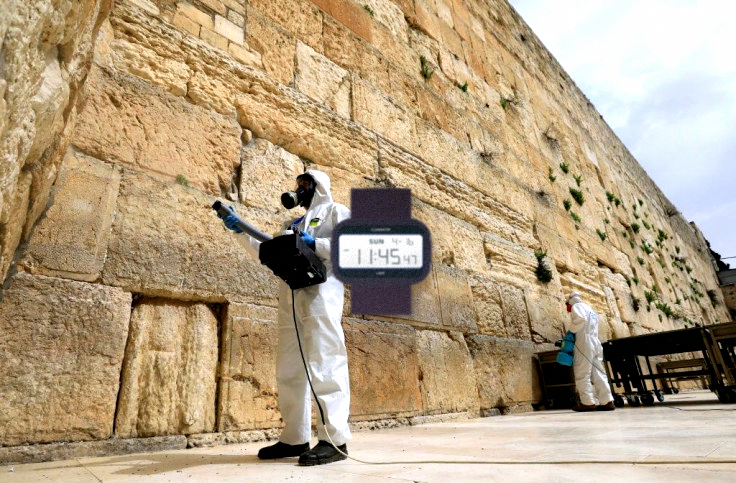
11:45
